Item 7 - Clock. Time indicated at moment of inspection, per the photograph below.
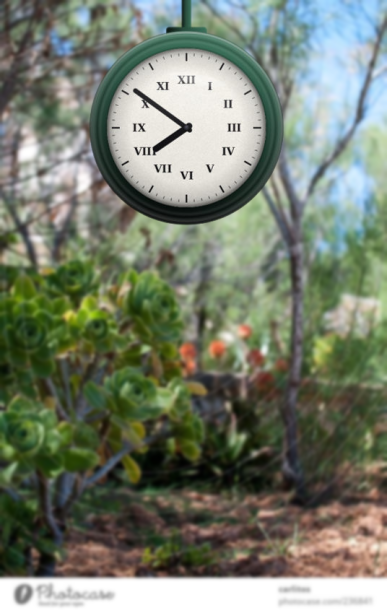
7:51
